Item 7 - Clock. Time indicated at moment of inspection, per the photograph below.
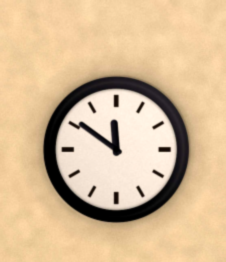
11:51
